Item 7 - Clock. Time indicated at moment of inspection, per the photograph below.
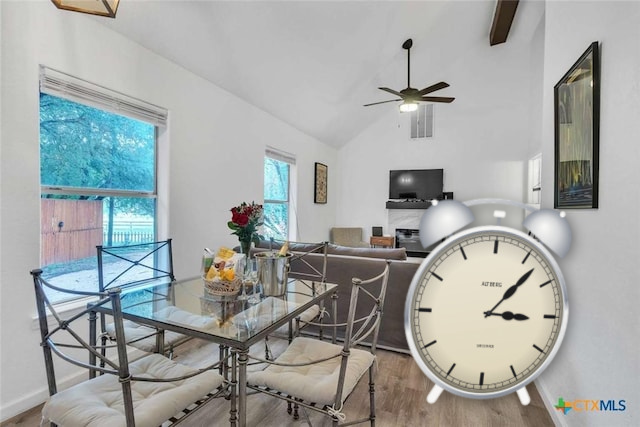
3:07
